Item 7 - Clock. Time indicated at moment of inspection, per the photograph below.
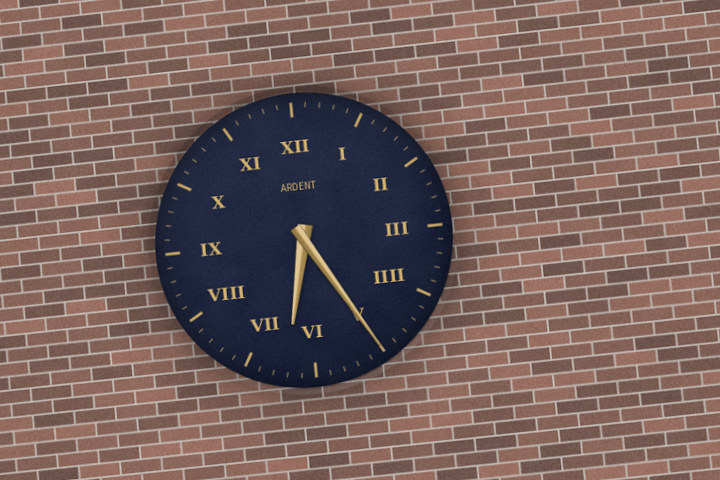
6:25
